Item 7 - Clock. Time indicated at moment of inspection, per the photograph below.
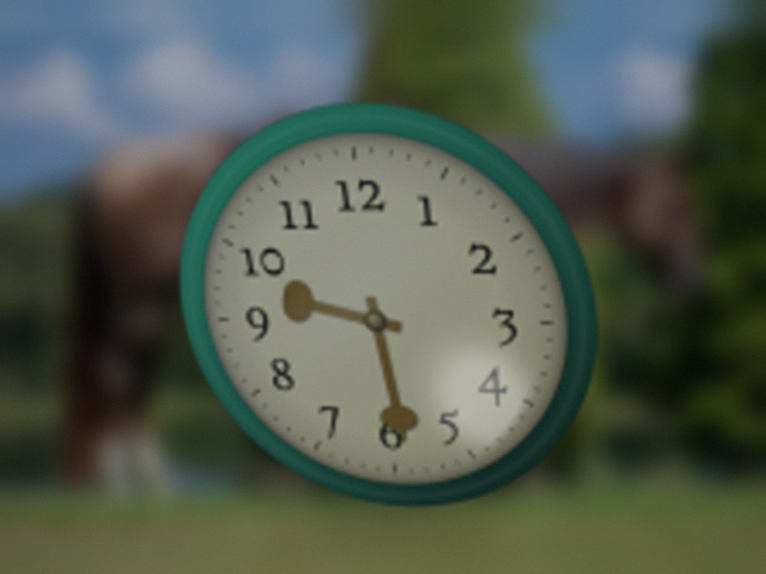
9:29
